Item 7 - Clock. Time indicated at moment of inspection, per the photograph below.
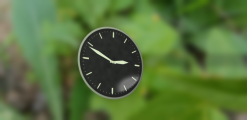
2:49
